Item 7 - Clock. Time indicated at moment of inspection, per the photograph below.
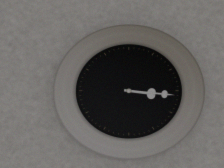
3:16
